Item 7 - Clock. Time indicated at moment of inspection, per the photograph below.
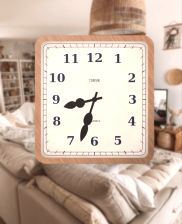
8:33
